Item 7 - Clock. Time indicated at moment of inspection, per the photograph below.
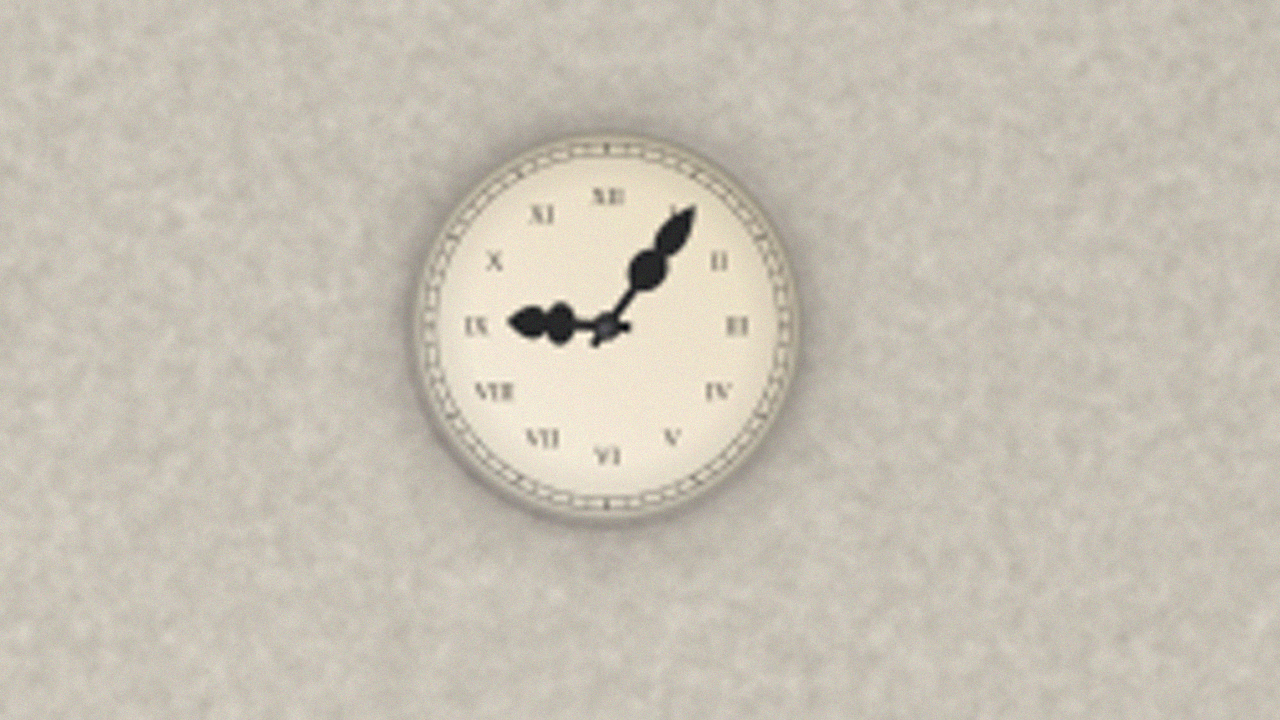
9:06
